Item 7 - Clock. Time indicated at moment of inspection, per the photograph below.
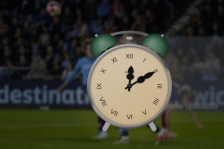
12:10
